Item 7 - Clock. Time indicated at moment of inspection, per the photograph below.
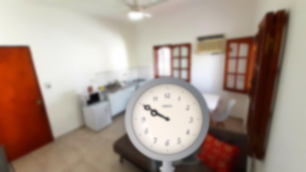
9:50
